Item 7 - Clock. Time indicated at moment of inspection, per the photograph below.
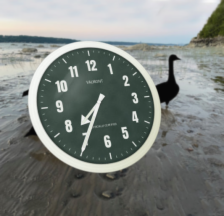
7:35
